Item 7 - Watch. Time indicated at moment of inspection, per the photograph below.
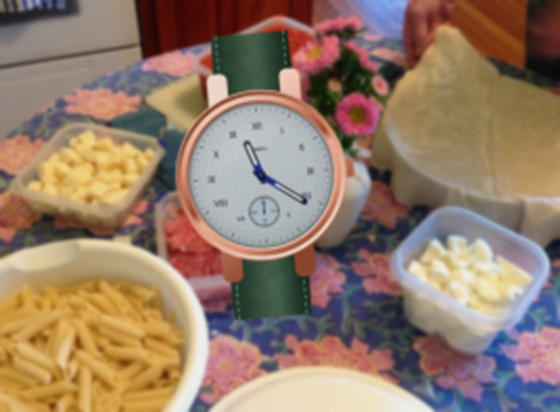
11:21
